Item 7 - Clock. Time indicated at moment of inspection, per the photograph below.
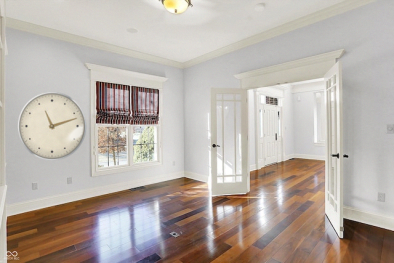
11:12
